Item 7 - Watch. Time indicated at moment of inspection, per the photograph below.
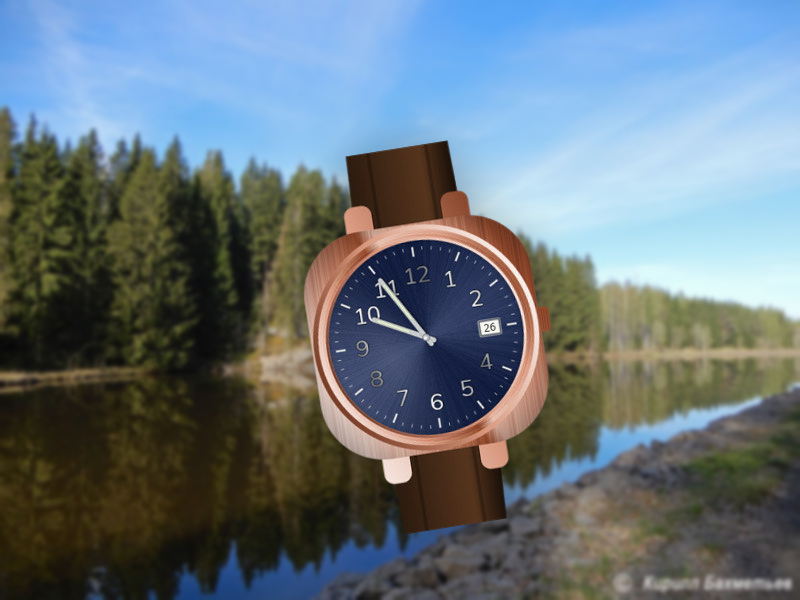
9:55
